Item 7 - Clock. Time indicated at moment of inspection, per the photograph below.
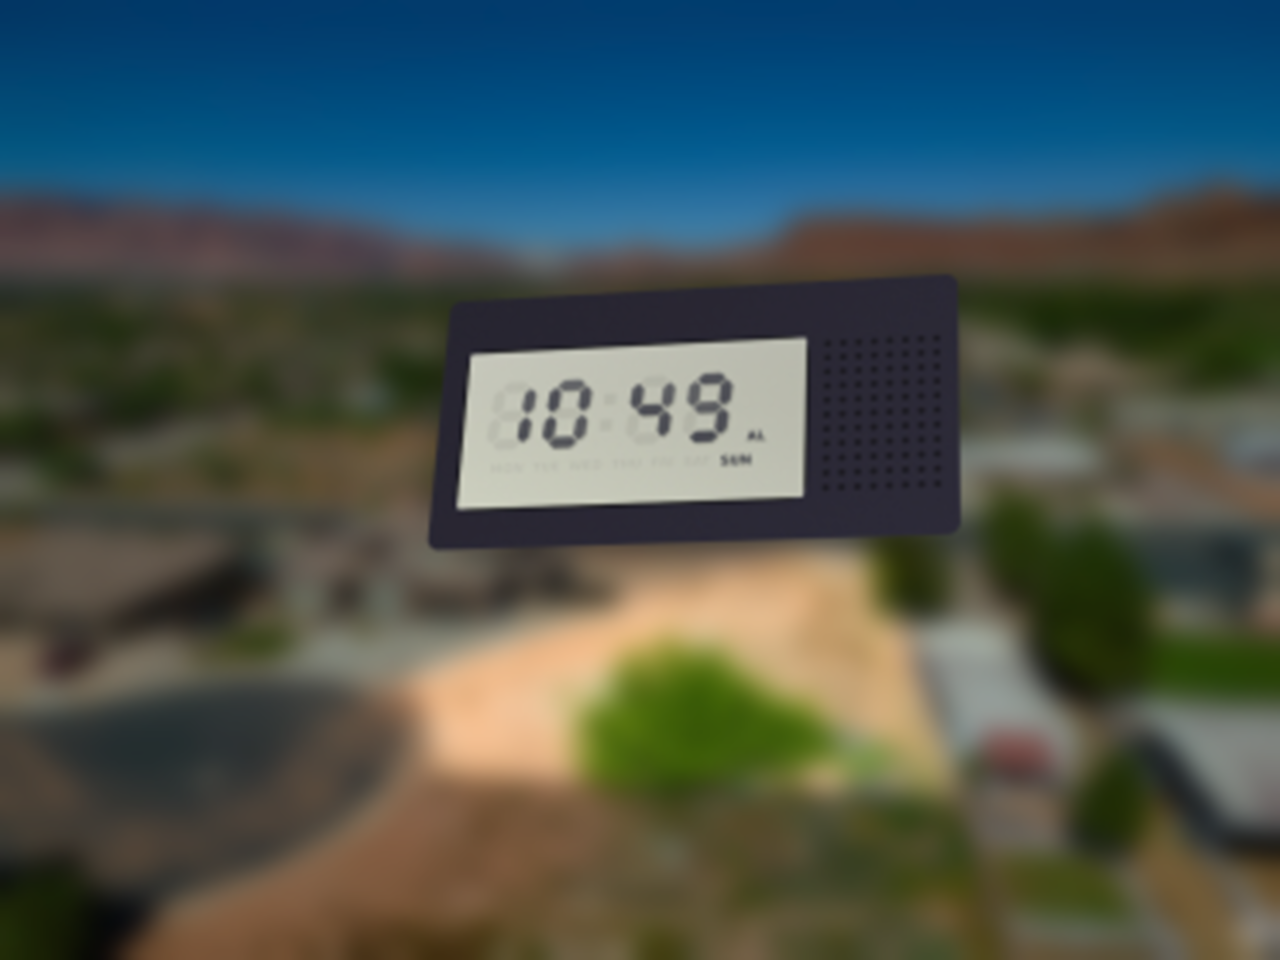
10:49
